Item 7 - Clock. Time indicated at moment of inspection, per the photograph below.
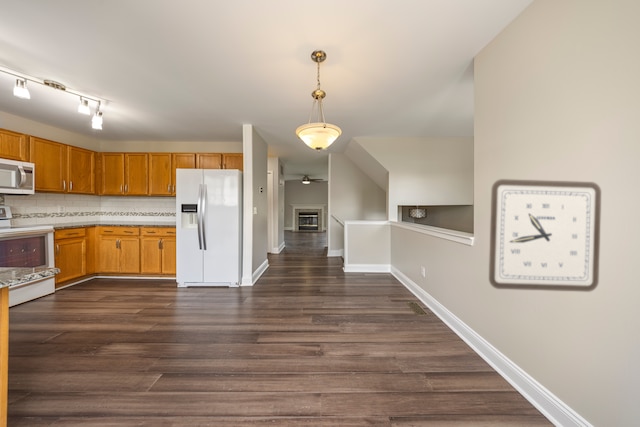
10:43
